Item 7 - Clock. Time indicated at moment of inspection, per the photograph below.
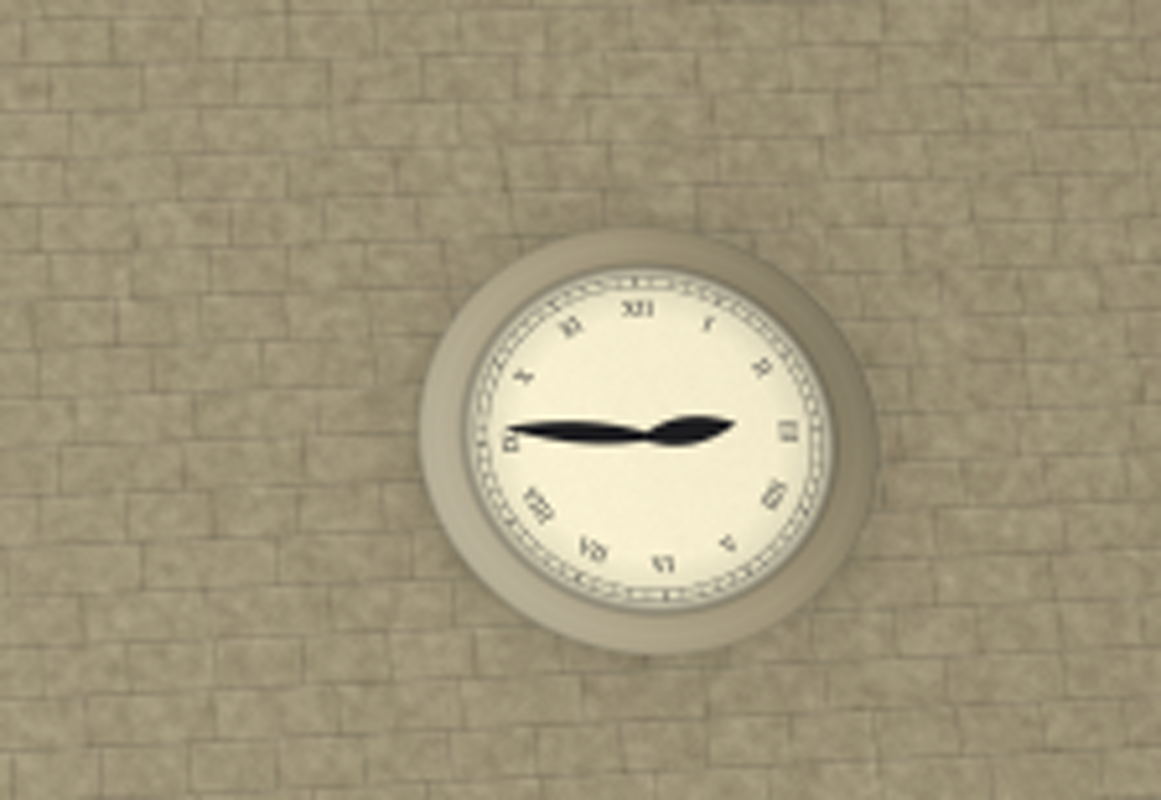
2:46
